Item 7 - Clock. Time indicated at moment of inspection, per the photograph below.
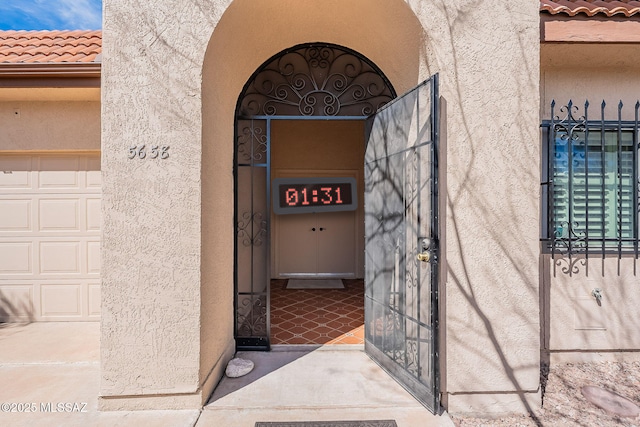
1:31
